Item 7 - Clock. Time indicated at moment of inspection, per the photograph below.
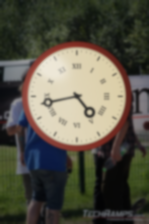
4:43
